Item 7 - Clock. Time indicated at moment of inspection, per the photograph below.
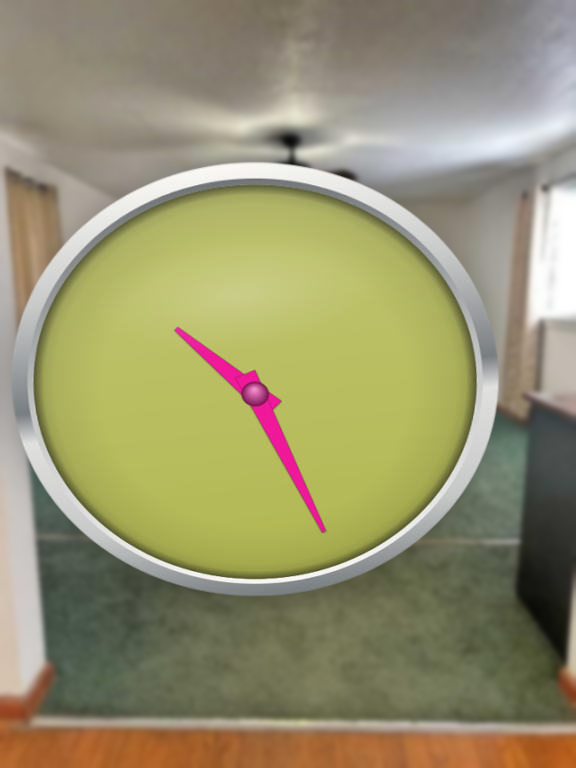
10:26
